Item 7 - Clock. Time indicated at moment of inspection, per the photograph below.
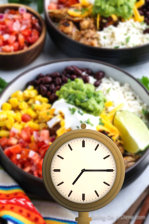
7:15
